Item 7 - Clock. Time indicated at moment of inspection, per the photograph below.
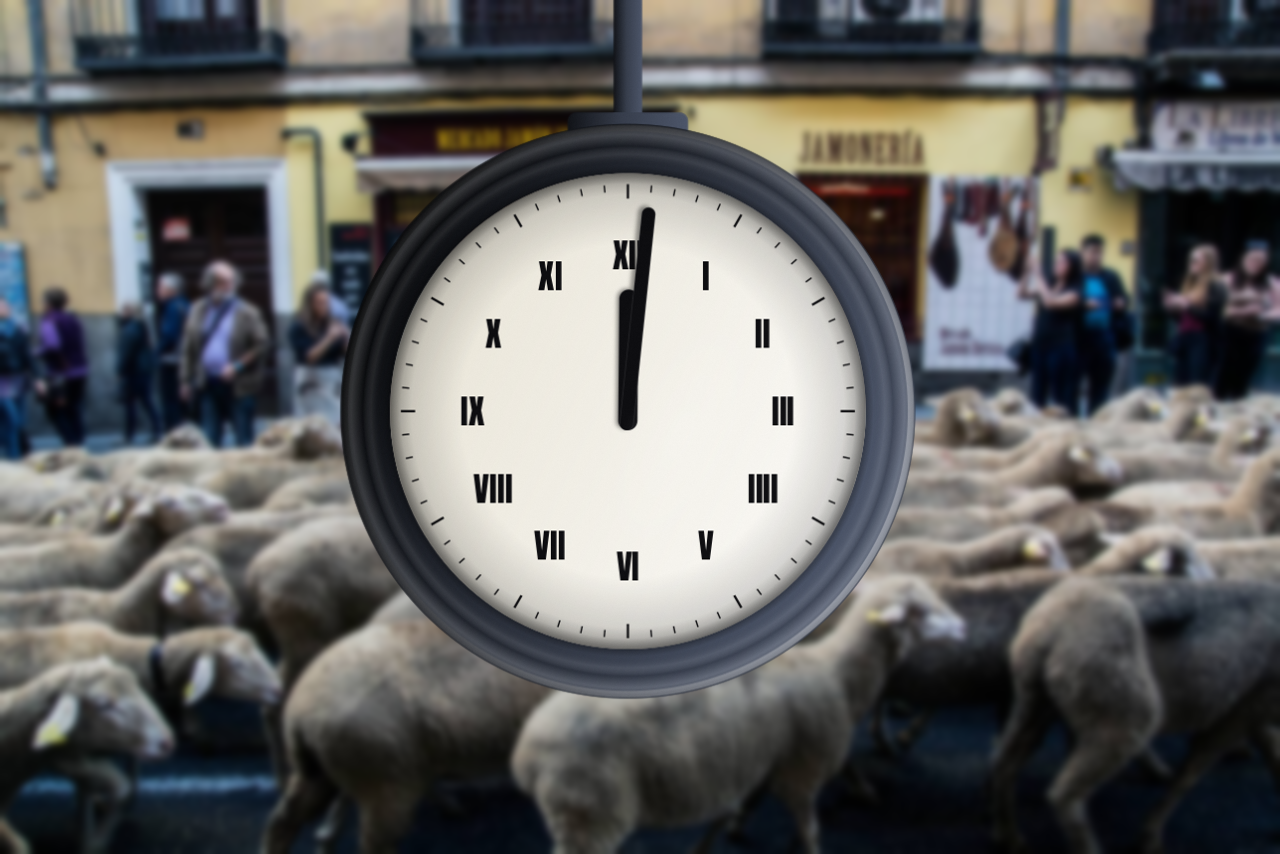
12:01
